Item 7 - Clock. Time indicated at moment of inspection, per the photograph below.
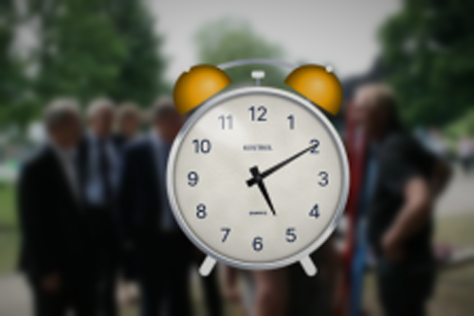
5:10
